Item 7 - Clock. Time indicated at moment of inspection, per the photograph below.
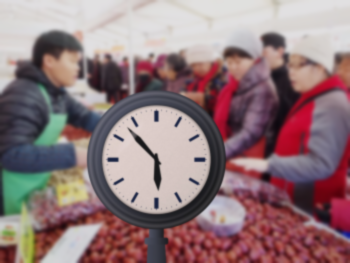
5:53
